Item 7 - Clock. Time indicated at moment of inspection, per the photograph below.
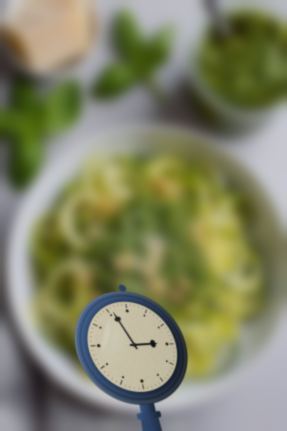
2:56
